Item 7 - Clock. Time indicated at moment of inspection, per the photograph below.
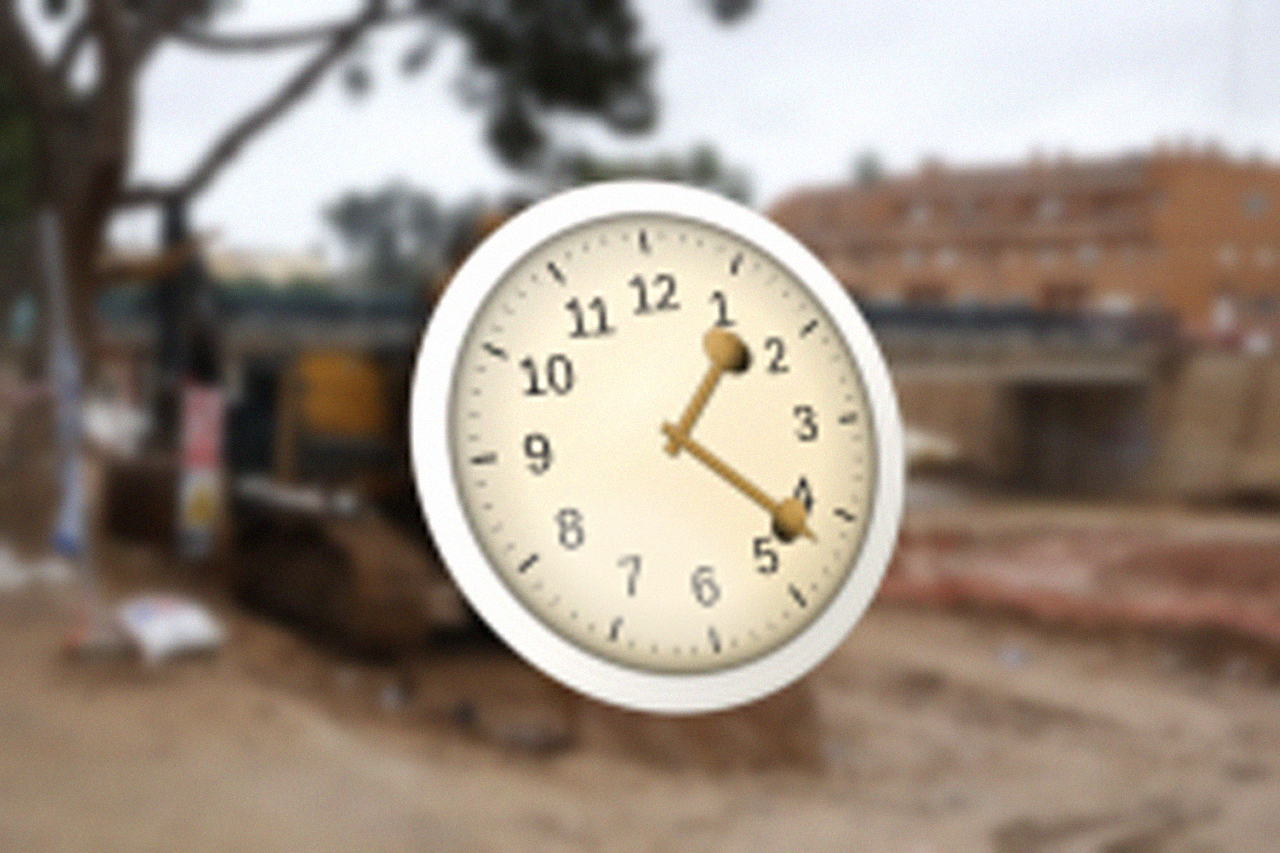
1:22
